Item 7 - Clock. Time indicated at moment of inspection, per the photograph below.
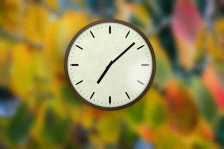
7:08
